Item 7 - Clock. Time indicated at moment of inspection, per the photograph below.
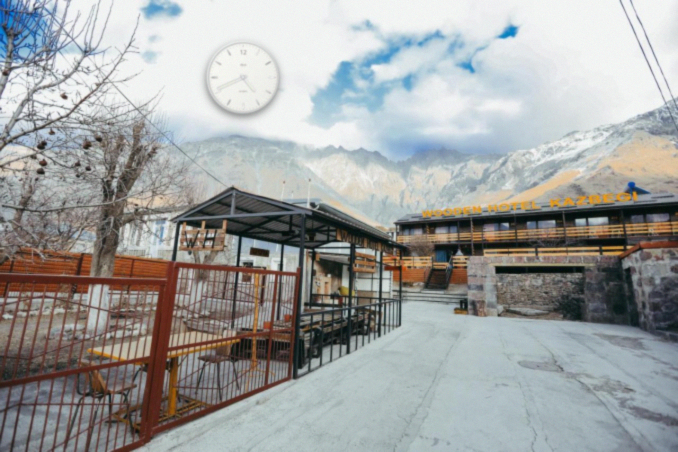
4:41
